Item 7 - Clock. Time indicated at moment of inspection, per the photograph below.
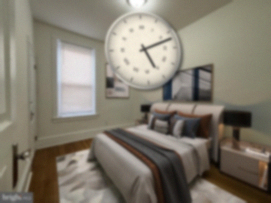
5:12
